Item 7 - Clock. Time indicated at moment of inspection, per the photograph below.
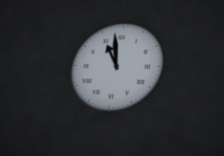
10:58
